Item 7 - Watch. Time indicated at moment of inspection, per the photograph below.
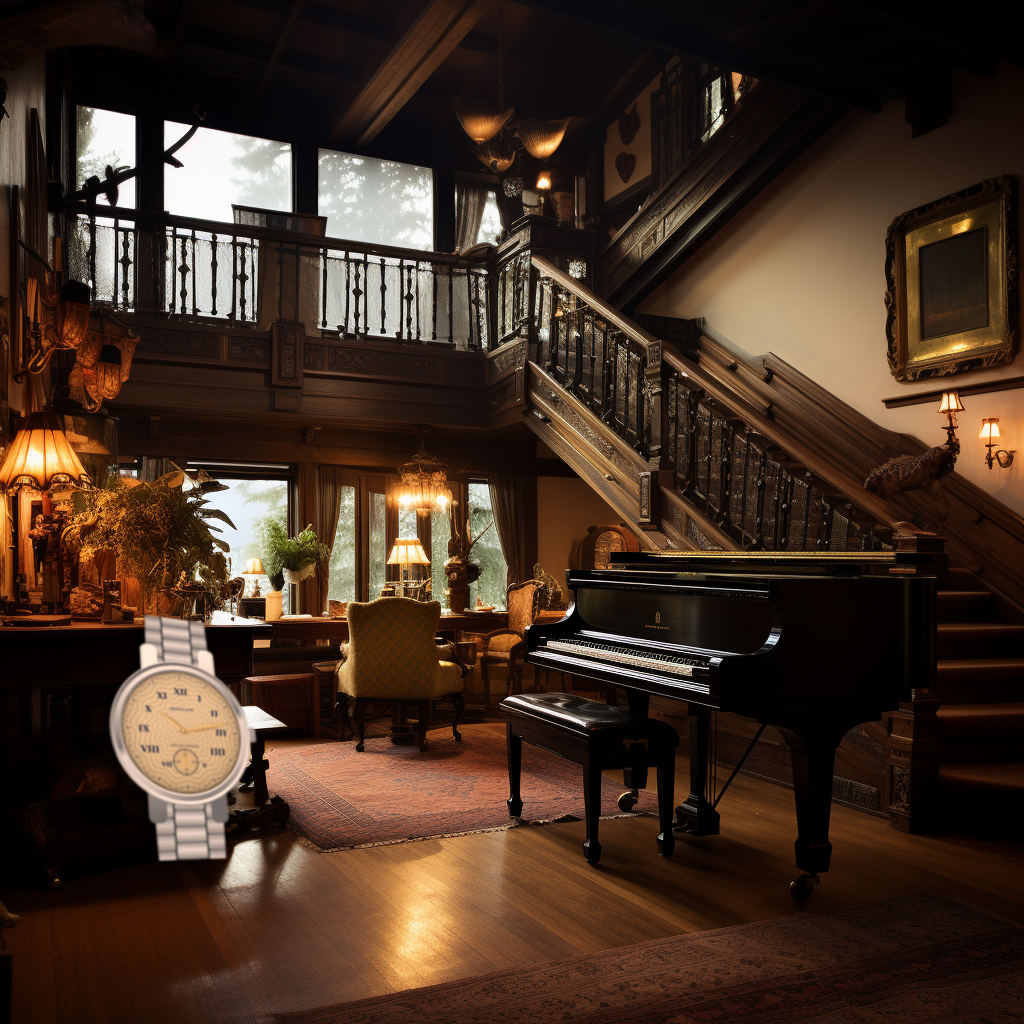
10:13
